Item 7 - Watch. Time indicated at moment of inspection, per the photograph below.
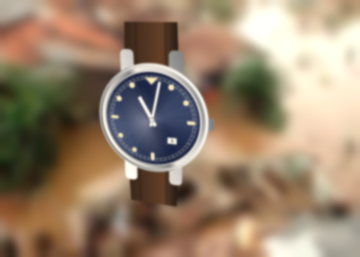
11:02
